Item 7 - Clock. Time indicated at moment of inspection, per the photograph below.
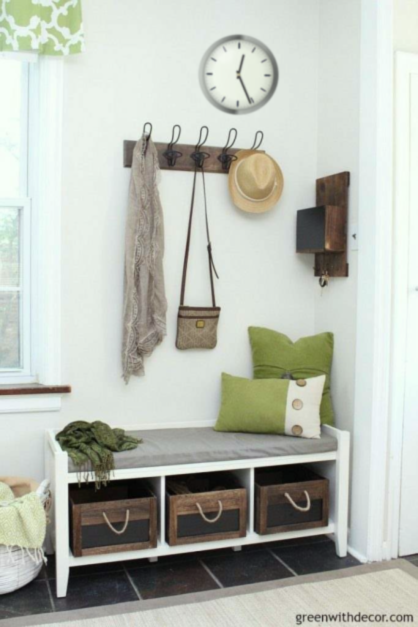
12:26
